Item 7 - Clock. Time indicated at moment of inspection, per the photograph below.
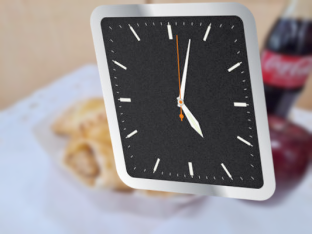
5:03:01
